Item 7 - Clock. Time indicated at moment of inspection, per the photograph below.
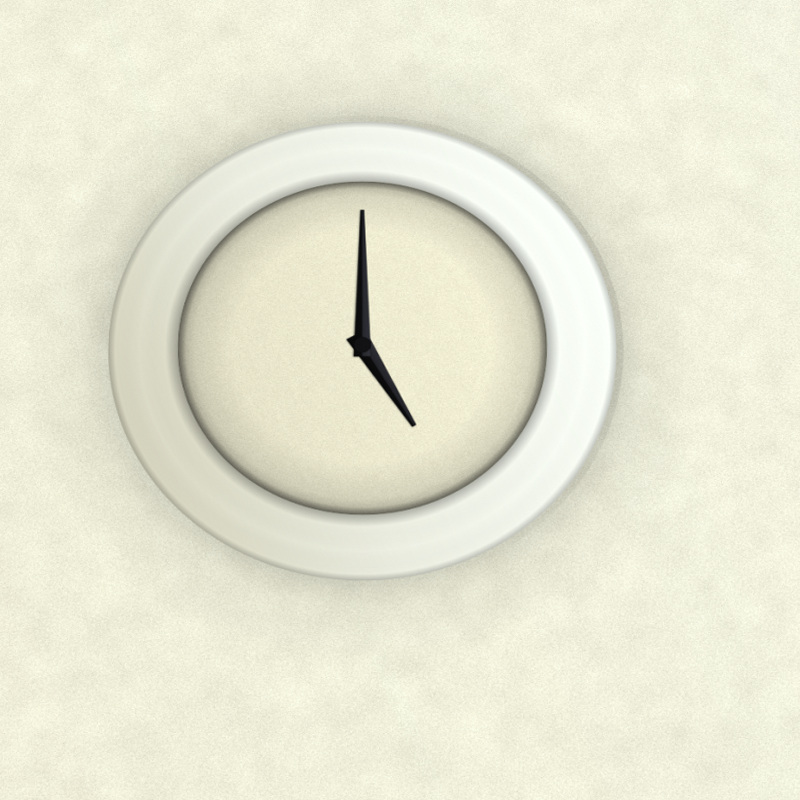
5:00
